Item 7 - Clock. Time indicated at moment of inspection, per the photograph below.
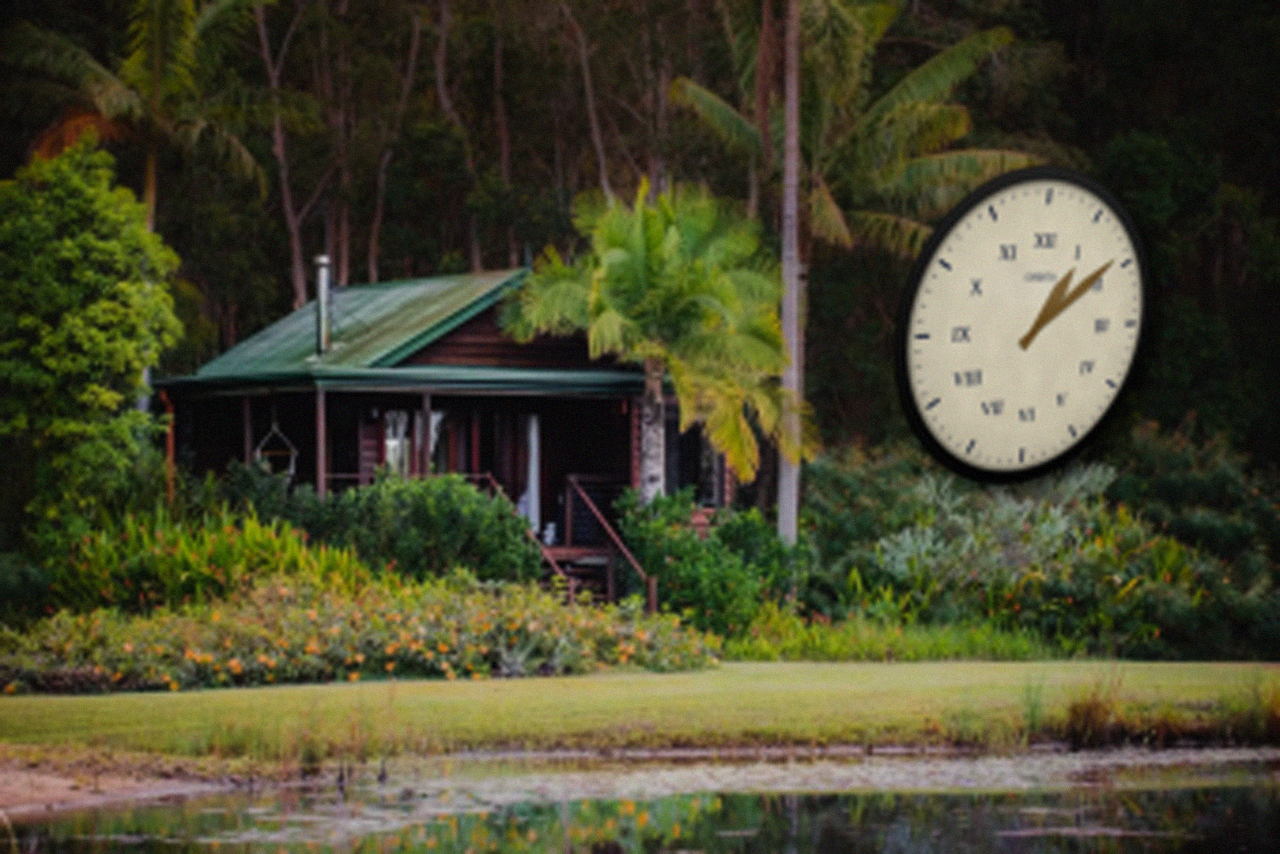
1:09
